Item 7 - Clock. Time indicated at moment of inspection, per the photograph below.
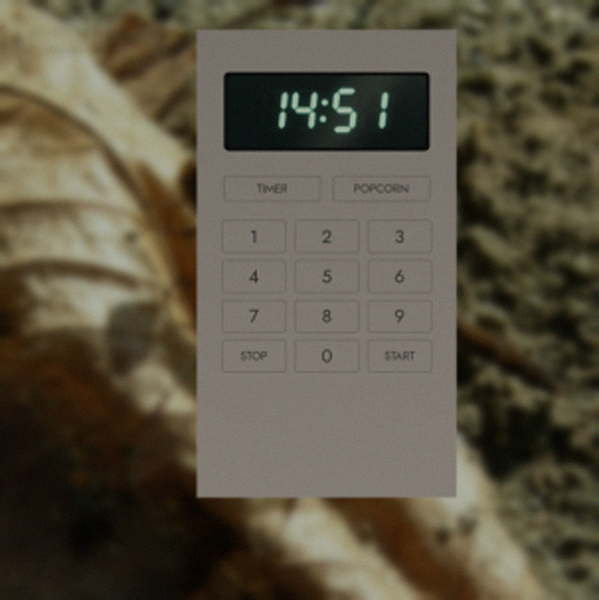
14:51
